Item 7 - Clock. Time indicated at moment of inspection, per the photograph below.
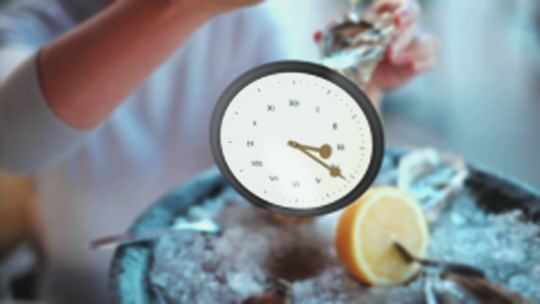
3:21
